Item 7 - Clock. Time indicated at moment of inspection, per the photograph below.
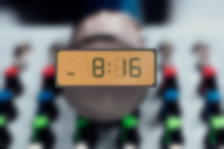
8:16
